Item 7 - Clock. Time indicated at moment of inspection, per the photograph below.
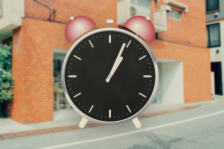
1:04
